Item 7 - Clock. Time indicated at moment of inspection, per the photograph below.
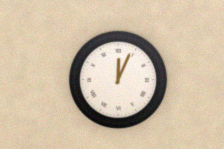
12:04
